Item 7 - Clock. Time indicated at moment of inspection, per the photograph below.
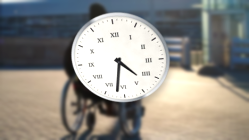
4:32
